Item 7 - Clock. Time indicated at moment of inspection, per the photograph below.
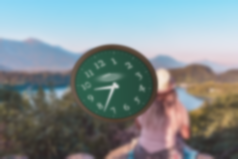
9:38
